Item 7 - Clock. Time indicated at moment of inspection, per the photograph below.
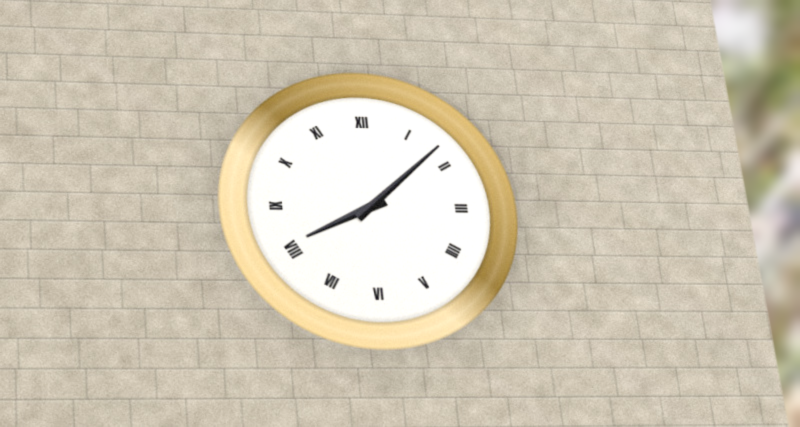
8:08
